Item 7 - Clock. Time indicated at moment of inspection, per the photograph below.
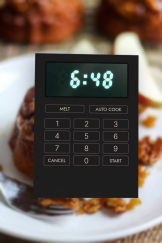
6:48
